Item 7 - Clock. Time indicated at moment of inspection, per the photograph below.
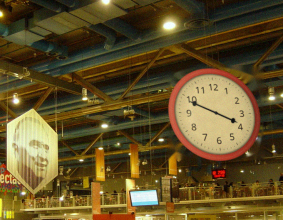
3:49
